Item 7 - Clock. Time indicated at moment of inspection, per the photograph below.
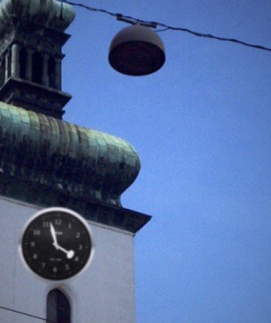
3:57
